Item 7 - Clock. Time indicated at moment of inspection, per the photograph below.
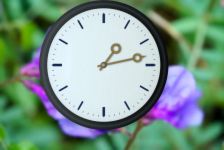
1:13
